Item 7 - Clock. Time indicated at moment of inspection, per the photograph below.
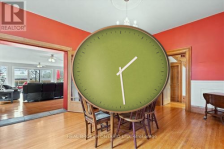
1:29
